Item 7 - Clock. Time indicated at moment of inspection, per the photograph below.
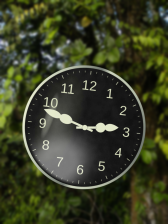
2:48
